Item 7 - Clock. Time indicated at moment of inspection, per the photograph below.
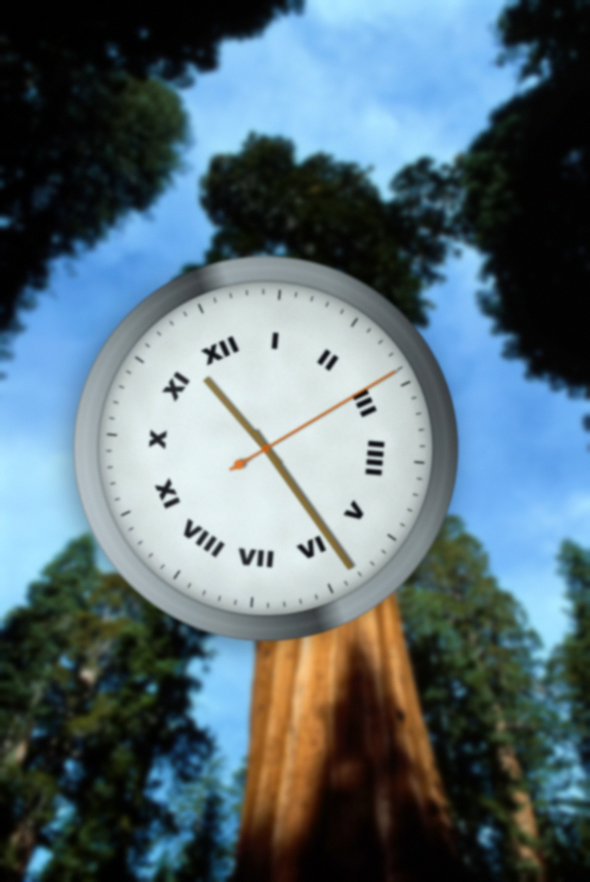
11:28:14
